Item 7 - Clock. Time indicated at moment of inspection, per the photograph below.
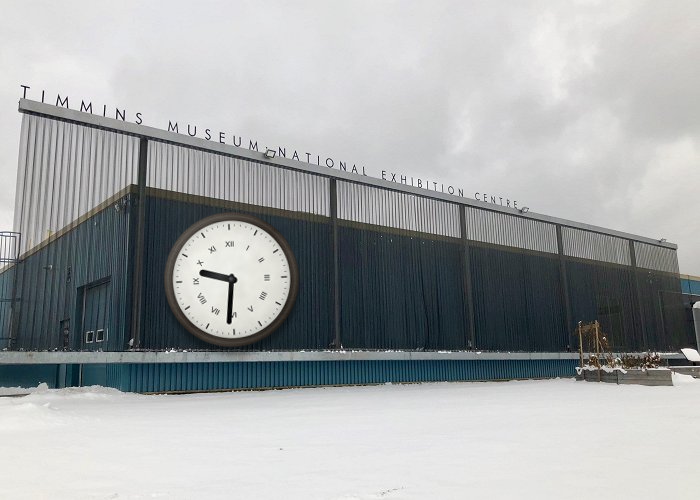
9:31
